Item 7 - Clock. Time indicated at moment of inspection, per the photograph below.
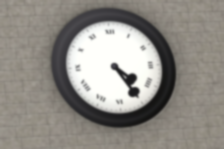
4:25
